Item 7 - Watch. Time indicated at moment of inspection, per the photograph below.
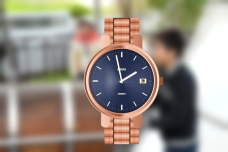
1:58
